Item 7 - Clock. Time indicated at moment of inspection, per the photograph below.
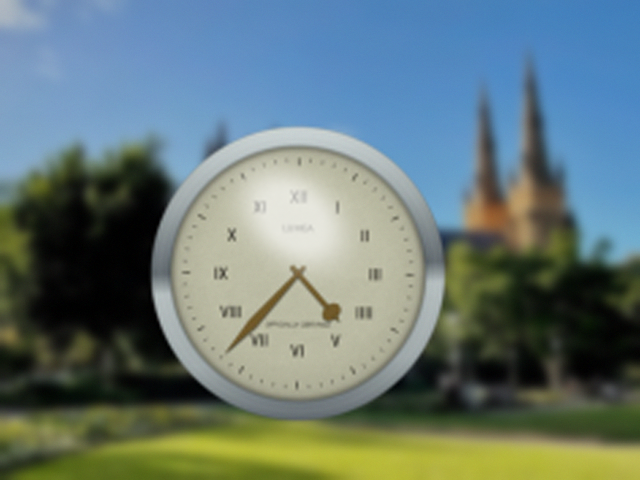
4:37
